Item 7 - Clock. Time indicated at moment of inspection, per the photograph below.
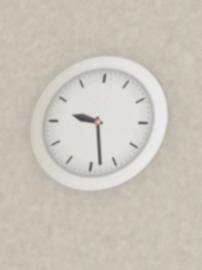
9:28
